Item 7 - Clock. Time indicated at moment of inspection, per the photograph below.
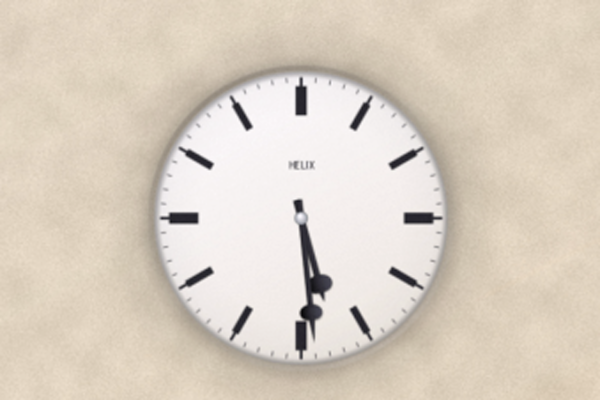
5:29
